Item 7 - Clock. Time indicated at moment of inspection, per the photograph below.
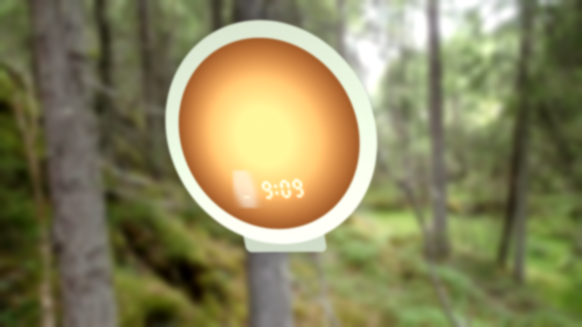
9:09
